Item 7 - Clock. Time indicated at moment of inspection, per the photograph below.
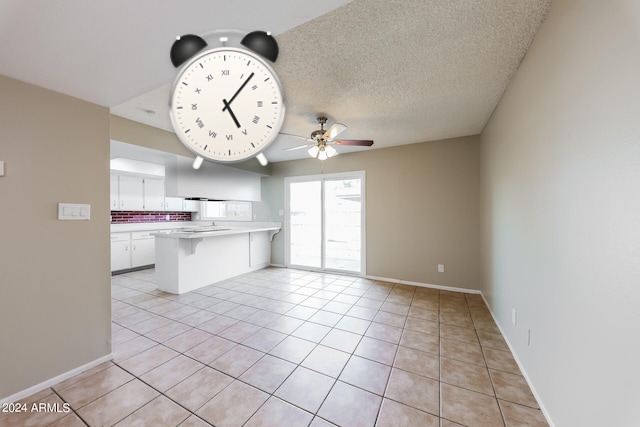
5:07
